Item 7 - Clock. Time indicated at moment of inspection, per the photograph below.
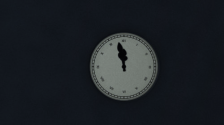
11:58
